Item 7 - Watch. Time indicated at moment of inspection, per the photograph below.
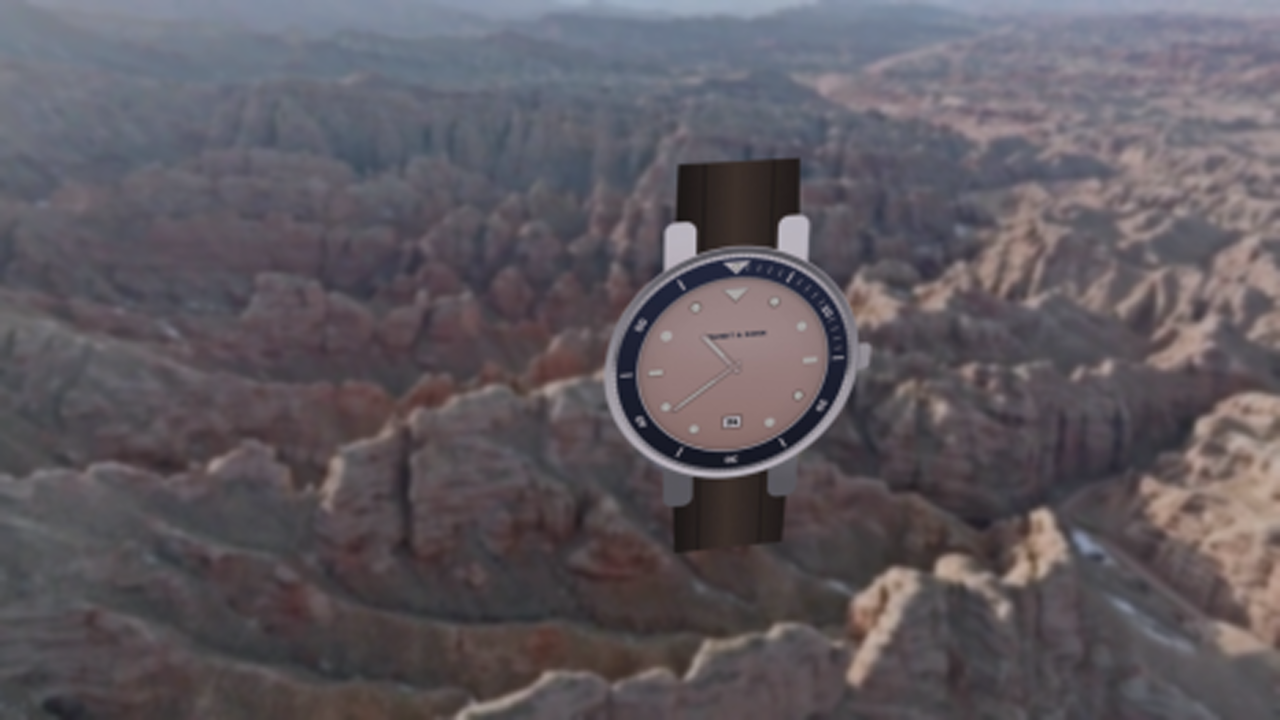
10:39
